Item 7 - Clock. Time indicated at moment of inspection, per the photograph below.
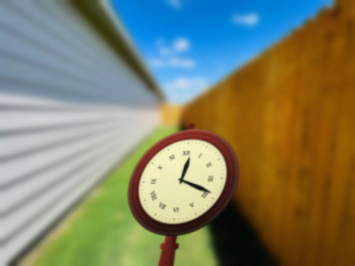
12:19
